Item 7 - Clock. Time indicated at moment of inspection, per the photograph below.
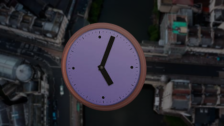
5:04
